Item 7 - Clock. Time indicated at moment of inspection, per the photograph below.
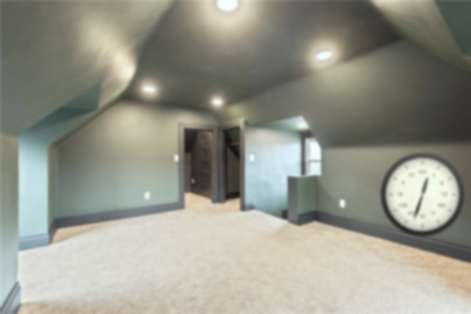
12:33
